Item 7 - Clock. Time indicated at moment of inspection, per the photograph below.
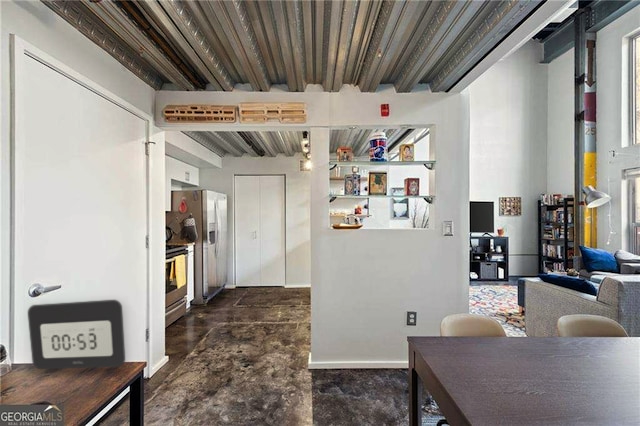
0:53
